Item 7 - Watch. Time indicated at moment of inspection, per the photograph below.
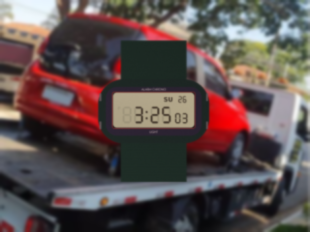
3:25:03
